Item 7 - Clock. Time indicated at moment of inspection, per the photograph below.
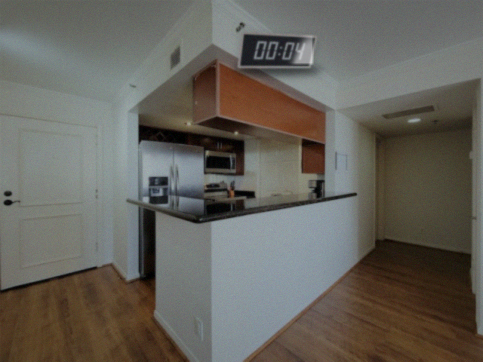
0:04
